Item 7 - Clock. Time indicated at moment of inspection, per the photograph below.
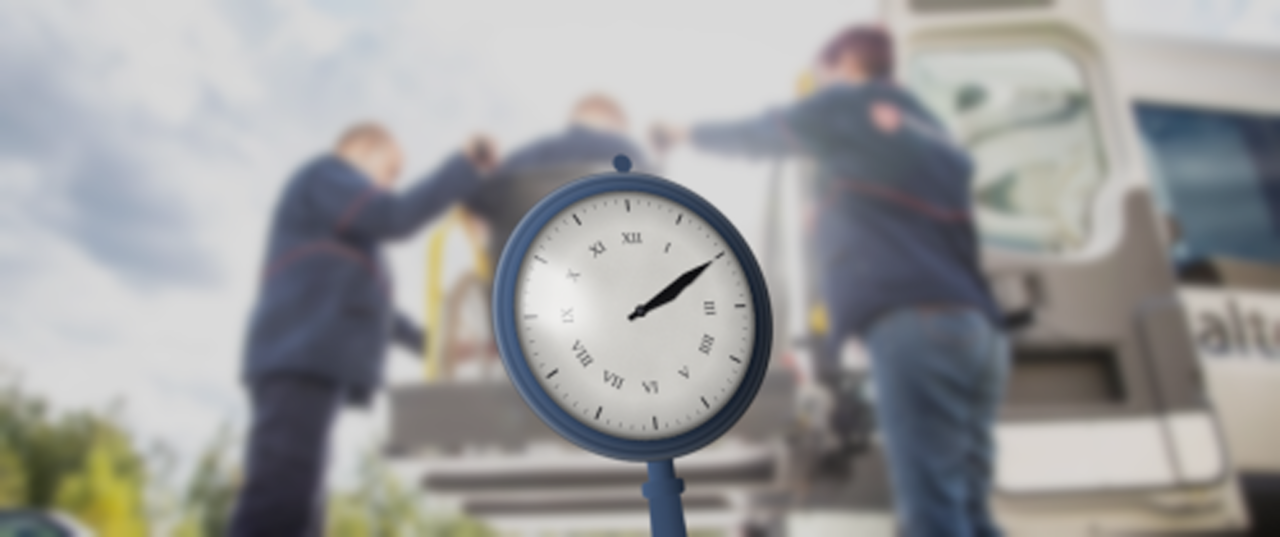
2:10
